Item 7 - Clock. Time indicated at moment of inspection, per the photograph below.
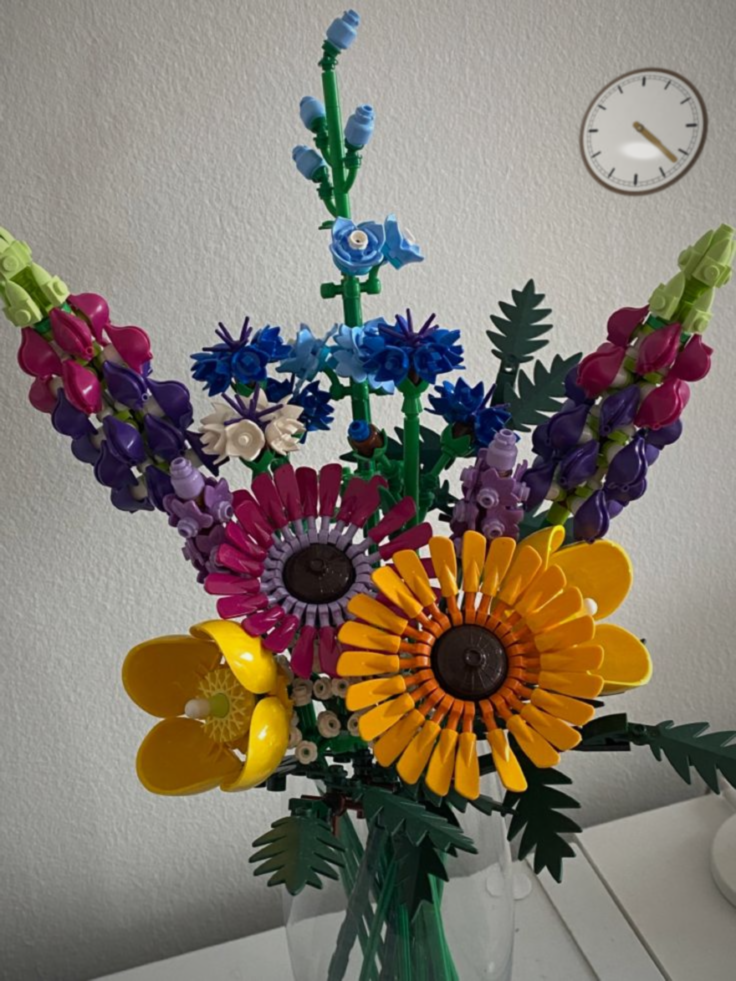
4:22
